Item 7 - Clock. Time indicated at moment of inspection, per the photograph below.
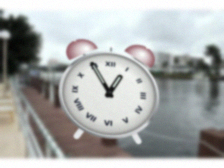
12:55
